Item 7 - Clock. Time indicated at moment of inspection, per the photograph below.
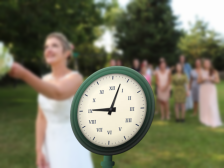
9:03
